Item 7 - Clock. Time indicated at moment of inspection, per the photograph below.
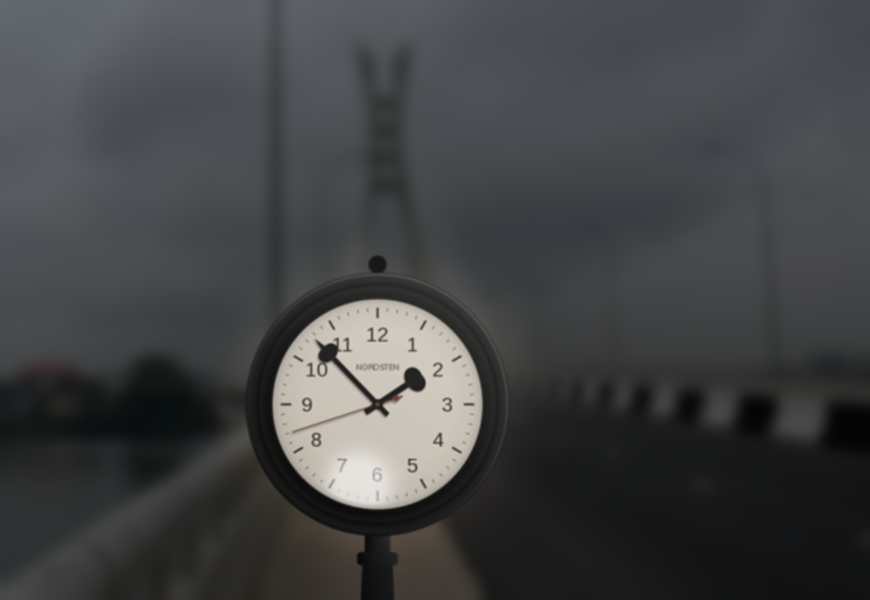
1:52:42
